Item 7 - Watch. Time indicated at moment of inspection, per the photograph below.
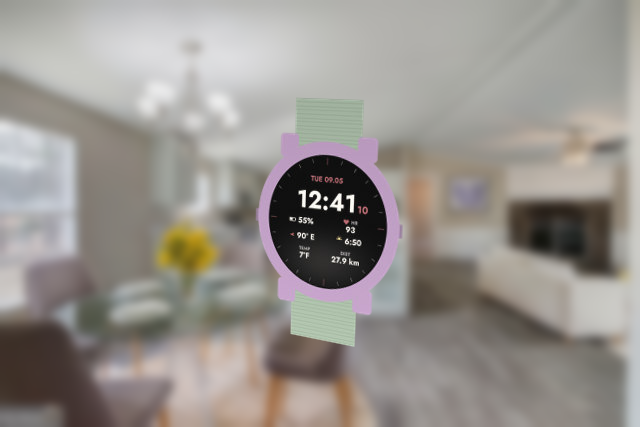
12:41:10
